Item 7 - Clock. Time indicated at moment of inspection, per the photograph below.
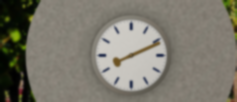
8:11
